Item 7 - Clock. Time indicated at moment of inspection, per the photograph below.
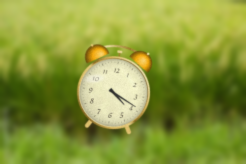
4:19
